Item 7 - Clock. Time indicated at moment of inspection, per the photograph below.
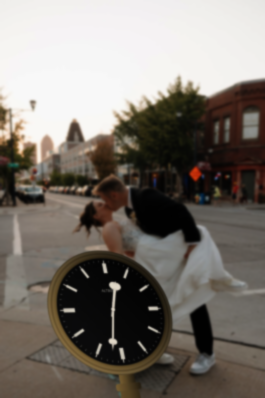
12:32
